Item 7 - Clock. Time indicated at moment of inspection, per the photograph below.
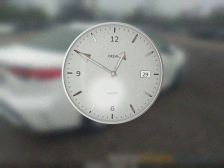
12:50
